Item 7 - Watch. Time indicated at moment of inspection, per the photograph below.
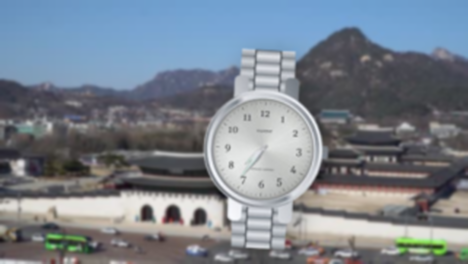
7:36
